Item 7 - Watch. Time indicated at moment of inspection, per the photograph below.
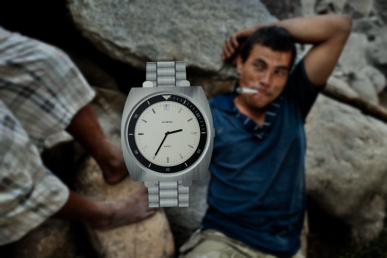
2:35
